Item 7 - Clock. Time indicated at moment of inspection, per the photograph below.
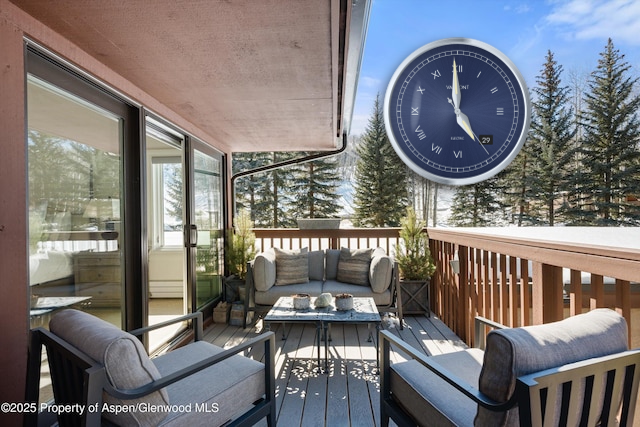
4:59:24
